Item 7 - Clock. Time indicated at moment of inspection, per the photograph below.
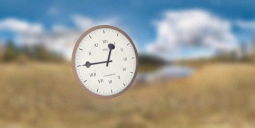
12:45
